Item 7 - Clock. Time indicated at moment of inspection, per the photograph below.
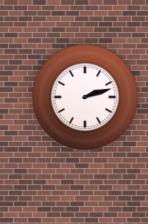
2:12
